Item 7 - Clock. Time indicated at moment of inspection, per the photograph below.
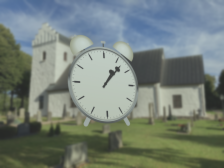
1:07
